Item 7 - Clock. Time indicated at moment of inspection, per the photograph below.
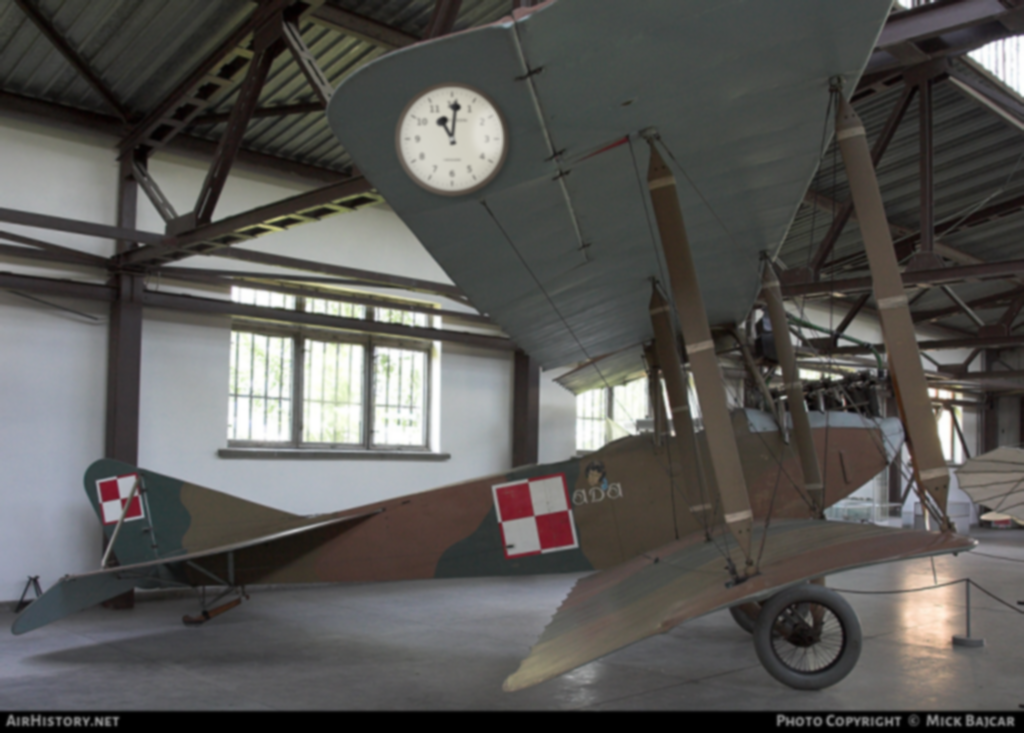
11:01
